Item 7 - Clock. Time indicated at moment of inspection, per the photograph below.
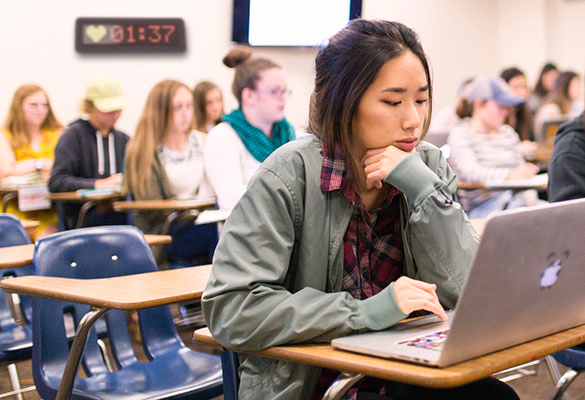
1:37
